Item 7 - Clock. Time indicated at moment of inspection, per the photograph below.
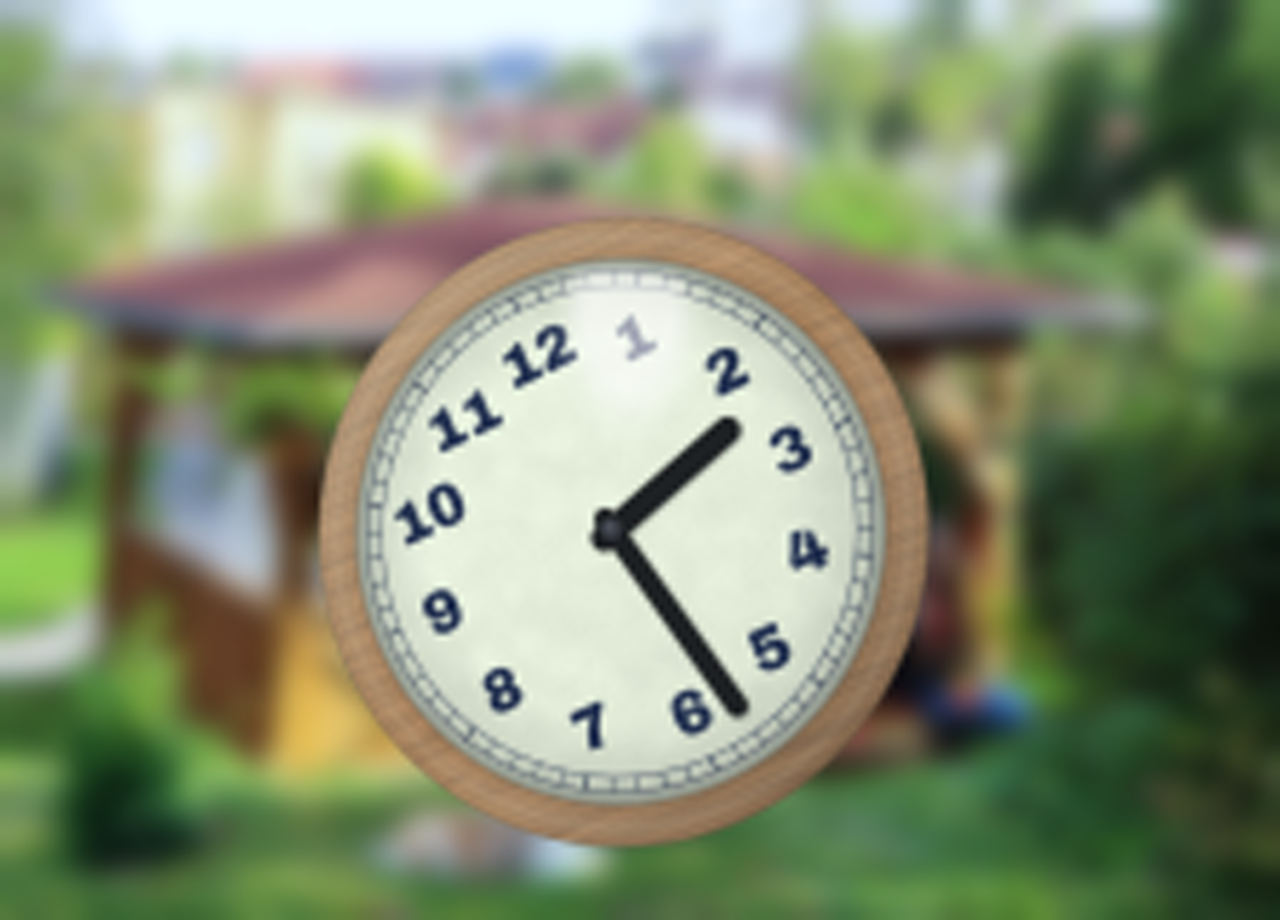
2:28
